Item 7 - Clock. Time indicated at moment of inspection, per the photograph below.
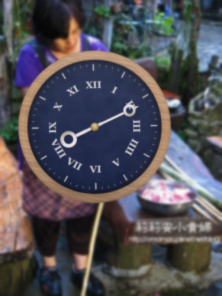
8:11
